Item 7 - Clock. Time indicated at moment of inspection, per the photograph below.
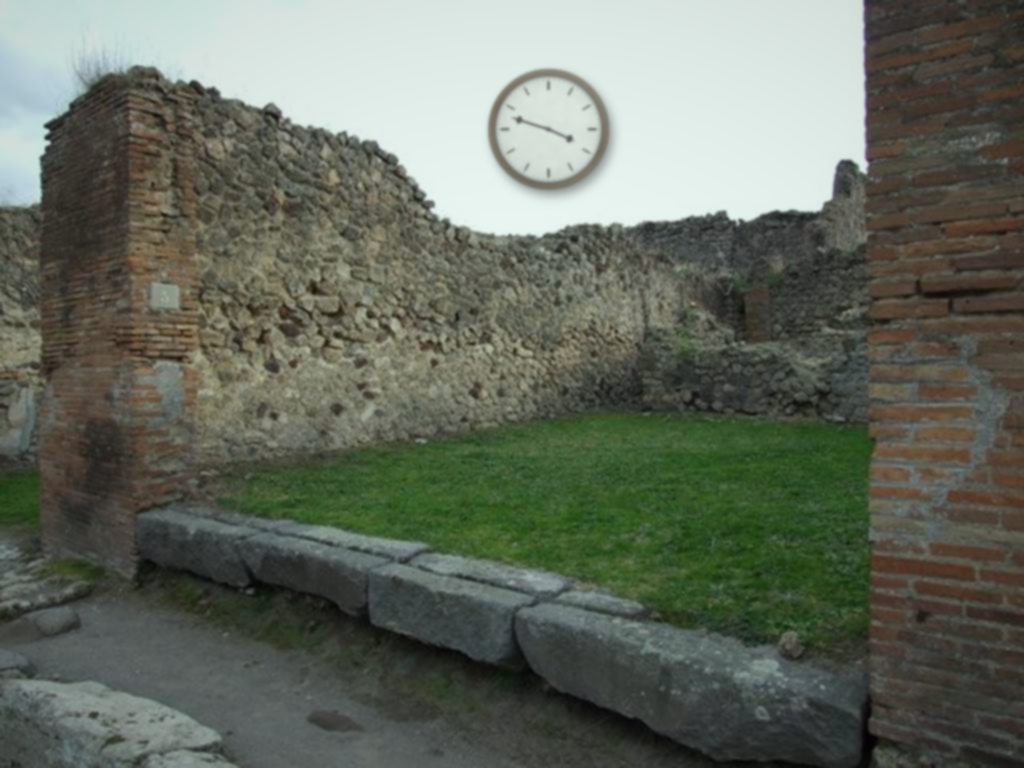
3:48
